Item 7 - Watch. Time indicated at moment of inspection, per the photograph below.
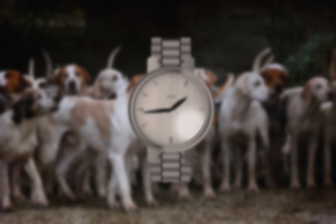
1:44
